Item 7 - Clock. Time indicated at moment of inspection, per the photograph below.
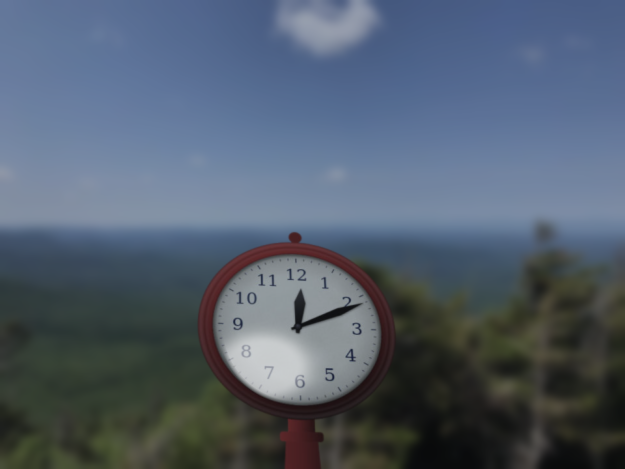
12:11
